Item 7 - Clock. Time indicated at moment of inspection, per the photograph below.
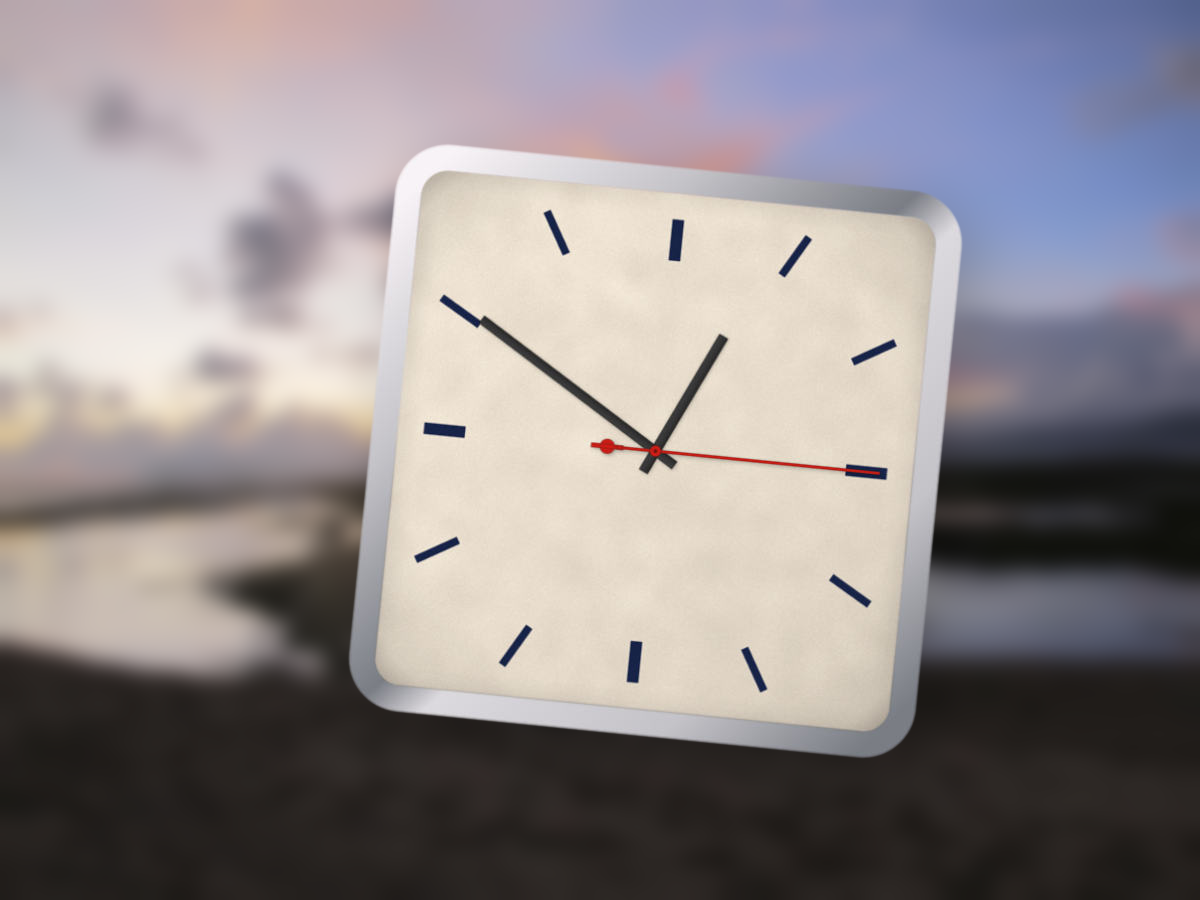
12:50:15
